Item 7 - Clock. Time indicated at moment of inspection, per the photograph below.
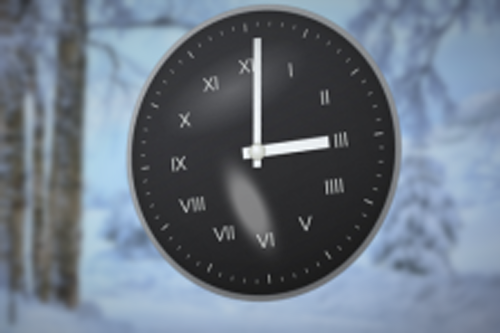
3:01
